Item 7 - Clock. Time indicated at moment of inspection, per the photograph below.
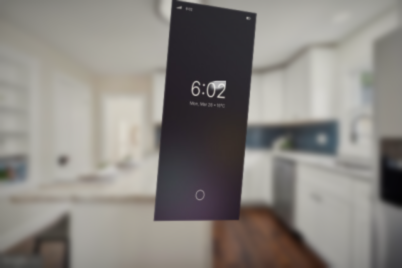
6:02
